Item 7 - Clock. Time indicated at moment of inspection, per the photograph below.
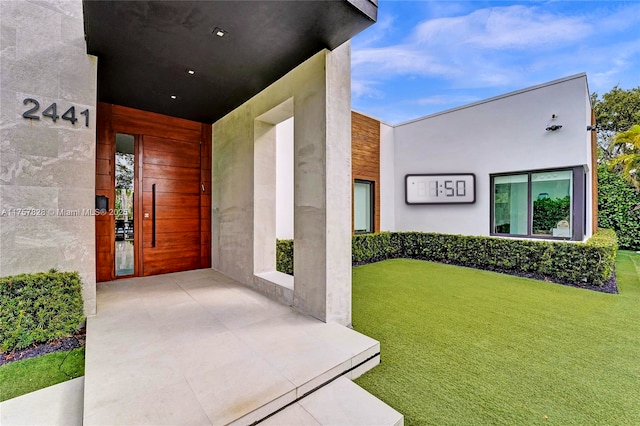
1:50
